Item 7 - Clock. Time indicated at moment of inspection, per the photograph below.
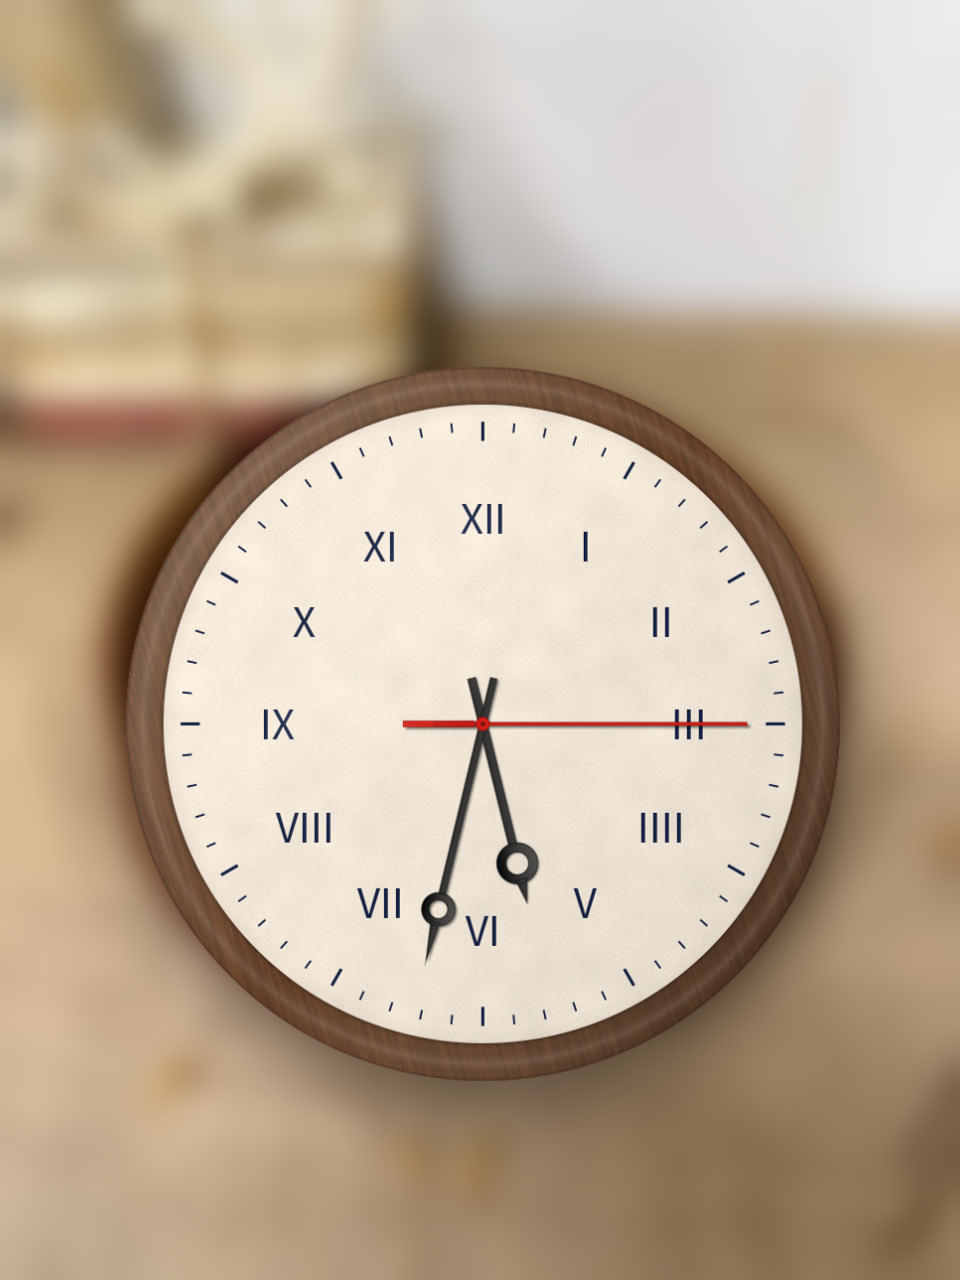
5:32:15
